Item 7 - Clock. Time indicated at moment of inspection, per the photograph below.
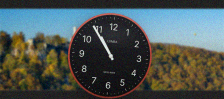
10:54
